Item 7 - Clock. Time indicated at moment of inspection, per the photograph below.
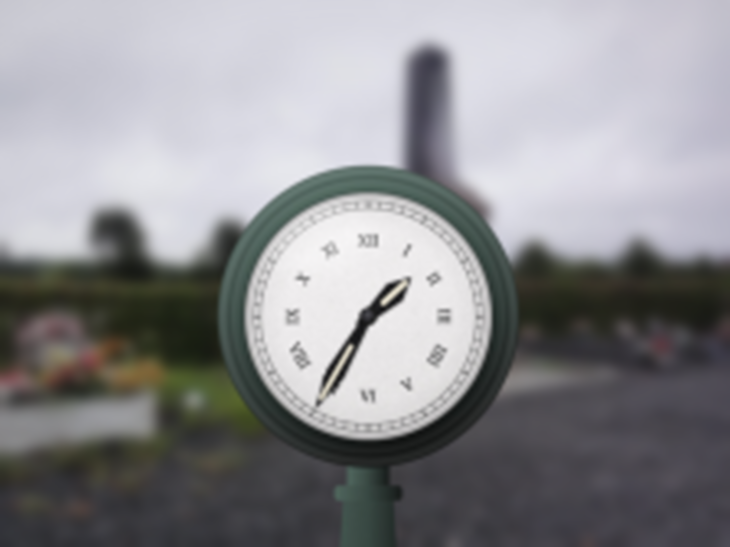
1:35
